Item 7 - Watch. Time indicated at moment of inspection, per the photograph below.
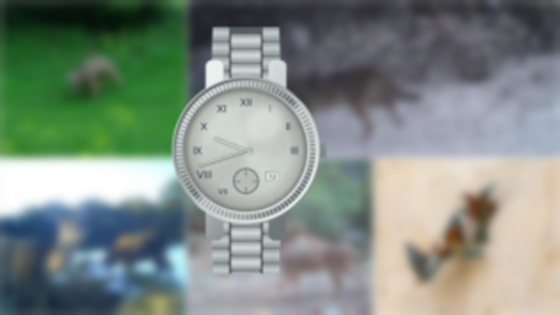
9:42
